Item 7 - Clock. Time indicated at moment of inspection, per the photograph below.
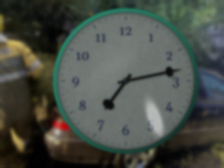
7:13
